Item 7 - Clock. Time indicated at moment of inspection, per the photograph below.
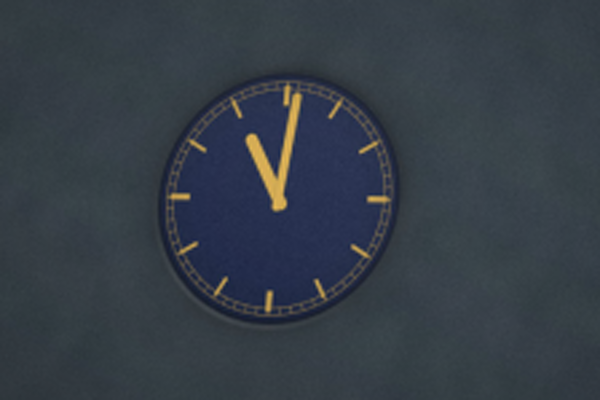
11:01
